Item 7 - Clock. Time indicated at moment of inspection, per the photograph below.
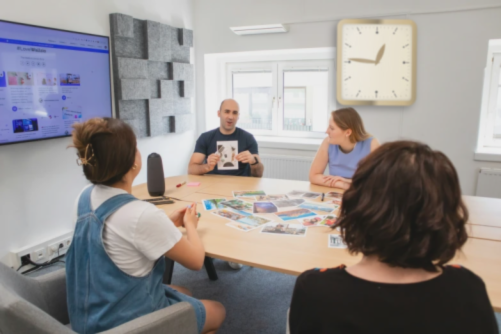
12:46
